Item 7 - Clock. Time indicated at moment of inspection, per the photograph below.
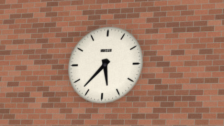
5:37
